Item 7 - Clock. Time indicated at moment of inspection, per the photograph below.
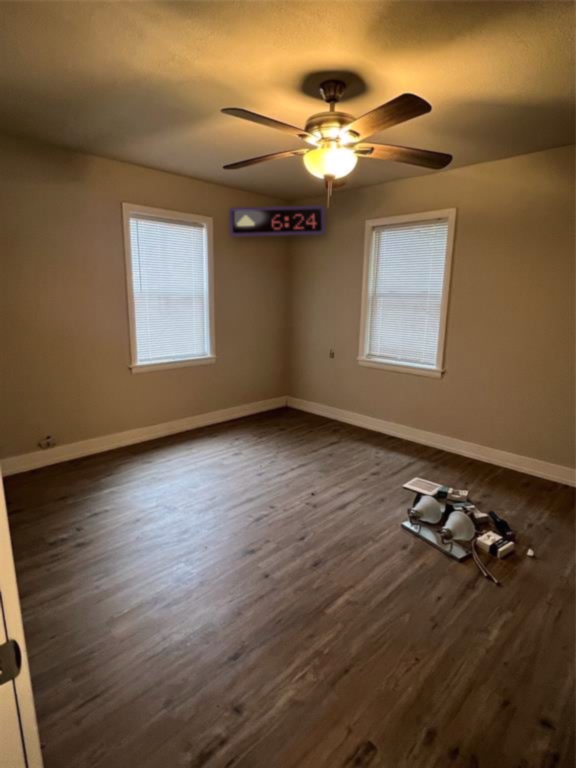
6:24
